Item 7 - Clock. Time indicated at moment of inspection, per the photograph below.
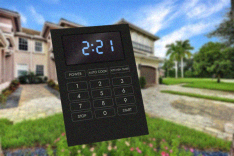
2:21
